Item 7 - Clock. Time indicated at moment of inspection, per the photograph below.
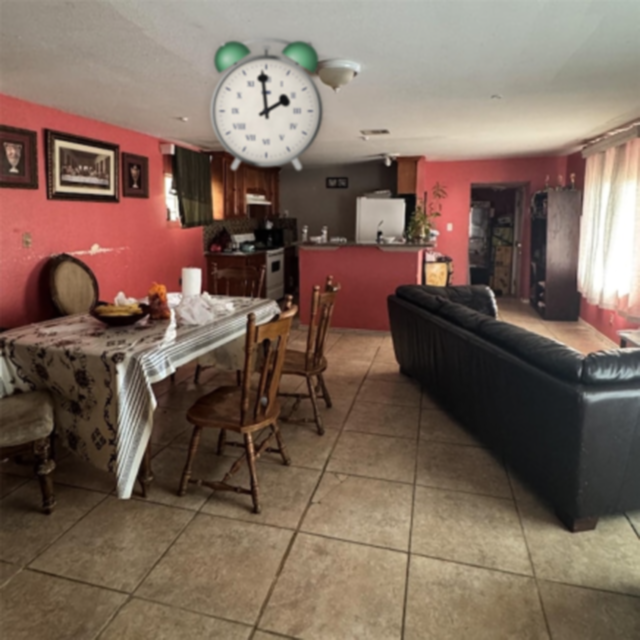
1:59
